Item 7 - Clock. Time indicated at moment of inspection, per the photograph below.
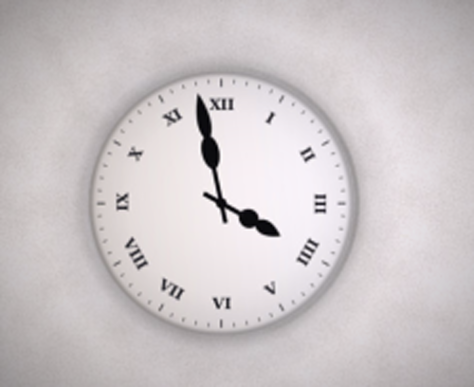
3:58
